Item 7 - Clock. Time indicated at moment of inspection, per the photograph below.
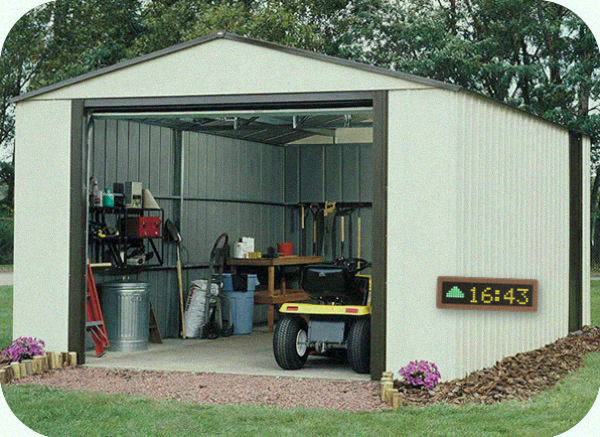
16:43
